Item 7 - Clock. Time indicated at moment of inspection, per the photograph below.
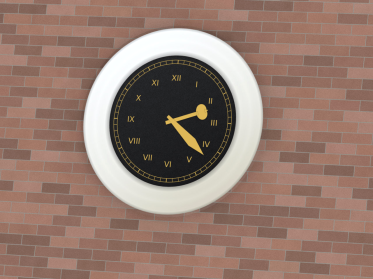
2:22
